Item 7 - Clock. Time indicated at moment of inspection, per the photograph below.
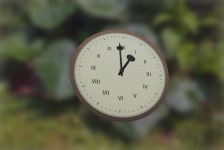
12:59
